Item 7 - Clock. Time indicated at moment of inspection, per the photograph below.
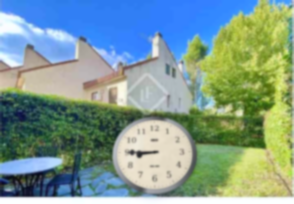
8:45
